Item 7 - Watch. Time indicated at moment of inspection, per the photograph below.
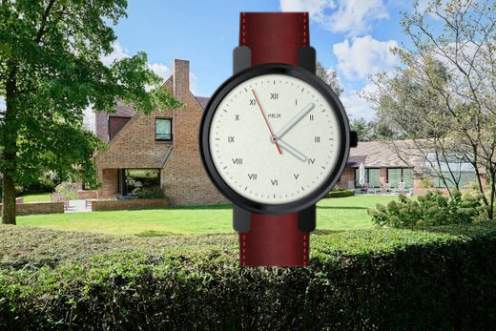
4:07:56
